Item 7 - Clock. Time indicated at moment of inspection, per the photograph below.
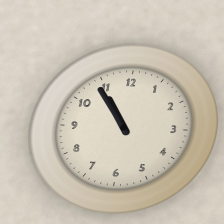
10:54
